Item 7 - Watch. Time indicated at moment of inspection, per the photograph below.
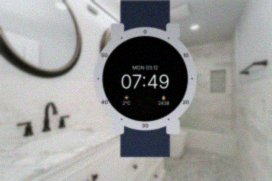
7:49
